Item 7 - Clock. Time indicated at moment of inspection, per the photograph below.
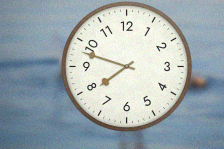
7:48
